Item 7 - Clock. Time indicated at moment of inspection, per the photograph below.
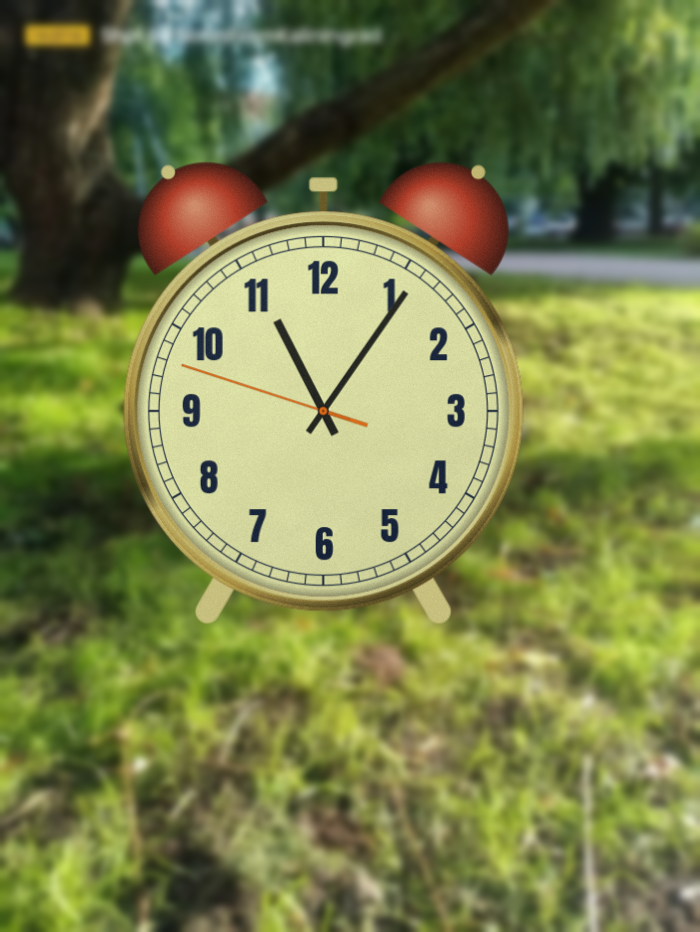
11:05:48
